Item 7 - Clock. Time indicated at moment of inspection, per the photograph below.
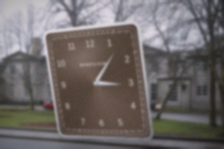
3:07
